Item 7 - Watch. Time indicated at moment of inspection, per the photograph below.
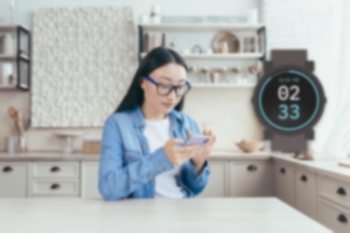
2:33
